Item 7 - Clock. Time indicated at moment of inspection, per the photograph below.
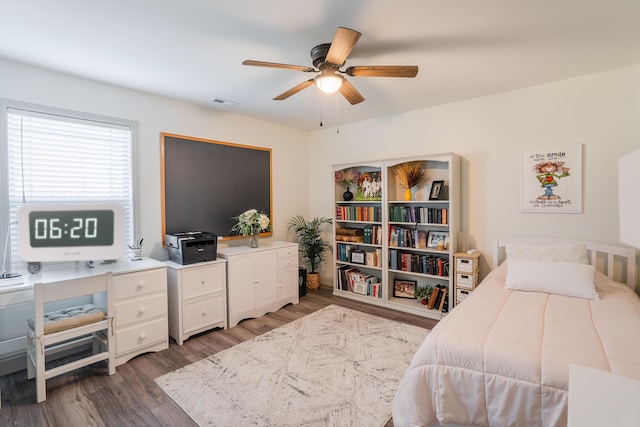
6:20
